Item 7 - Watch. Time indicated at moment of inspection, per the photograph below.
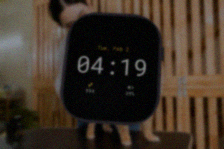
4:19
